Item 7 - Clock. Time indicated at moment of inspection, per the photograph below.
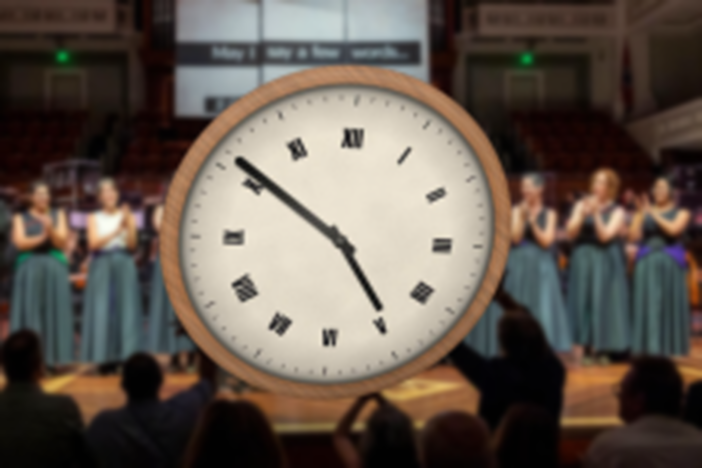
4:51
